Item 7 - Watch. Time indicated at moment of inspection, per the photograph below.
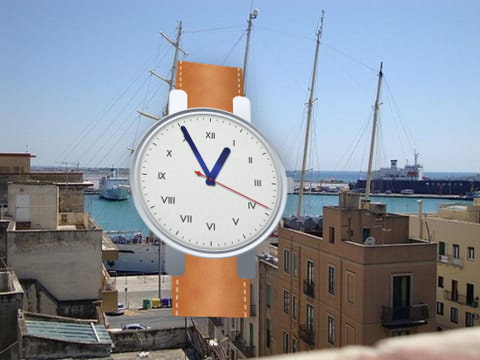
12:55:19
